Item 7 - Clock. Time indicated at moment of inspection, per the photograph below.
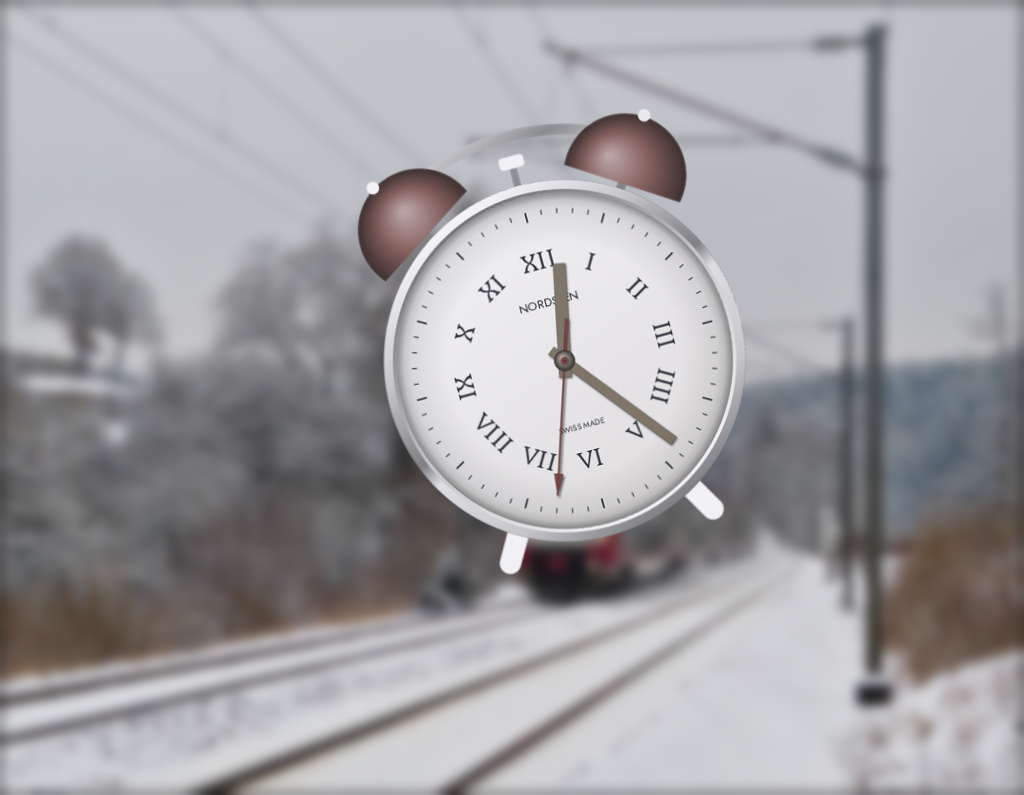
12:23:33
